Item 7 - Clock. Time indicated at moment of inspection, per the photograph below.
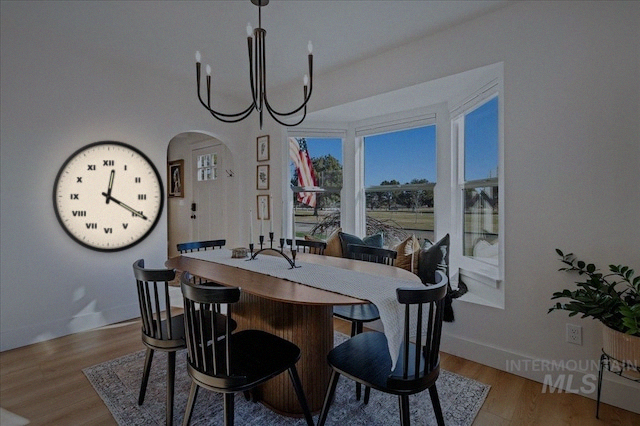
12:20
